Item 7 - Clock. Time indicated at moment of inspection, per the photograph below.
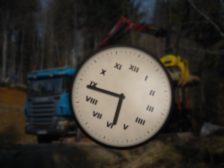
5:44
